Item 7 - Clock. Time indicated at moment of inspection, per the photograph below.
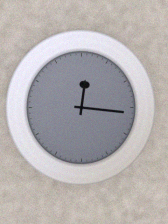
12:16
